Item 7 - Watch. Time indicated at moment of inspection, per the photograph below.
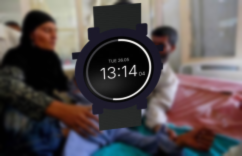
13:14
